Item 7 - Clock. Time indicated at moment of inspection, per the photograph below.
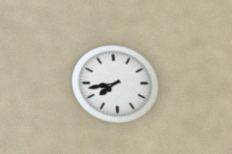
7:43
